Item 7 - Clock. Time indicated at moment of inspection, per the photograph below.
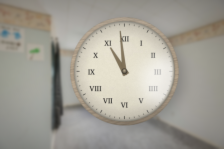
10:59
